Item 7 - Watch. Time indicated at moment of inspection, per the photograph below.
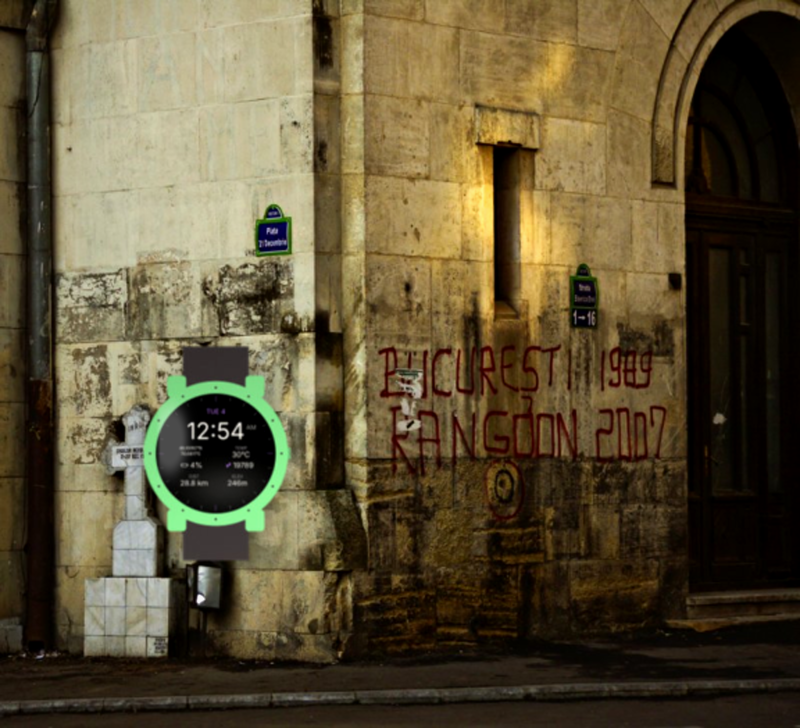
12:54
